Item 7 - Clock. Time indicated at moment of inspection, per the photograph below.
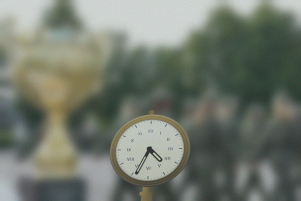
4:34
